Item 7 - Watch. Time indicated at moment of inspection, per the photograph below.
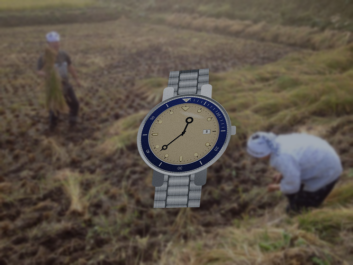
12:38
